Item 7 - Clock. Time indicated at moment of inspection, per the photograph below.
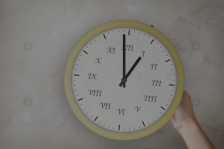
12:59
